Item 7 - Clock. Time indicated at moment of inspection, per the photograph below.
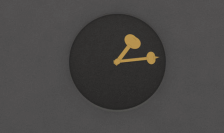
1:14
